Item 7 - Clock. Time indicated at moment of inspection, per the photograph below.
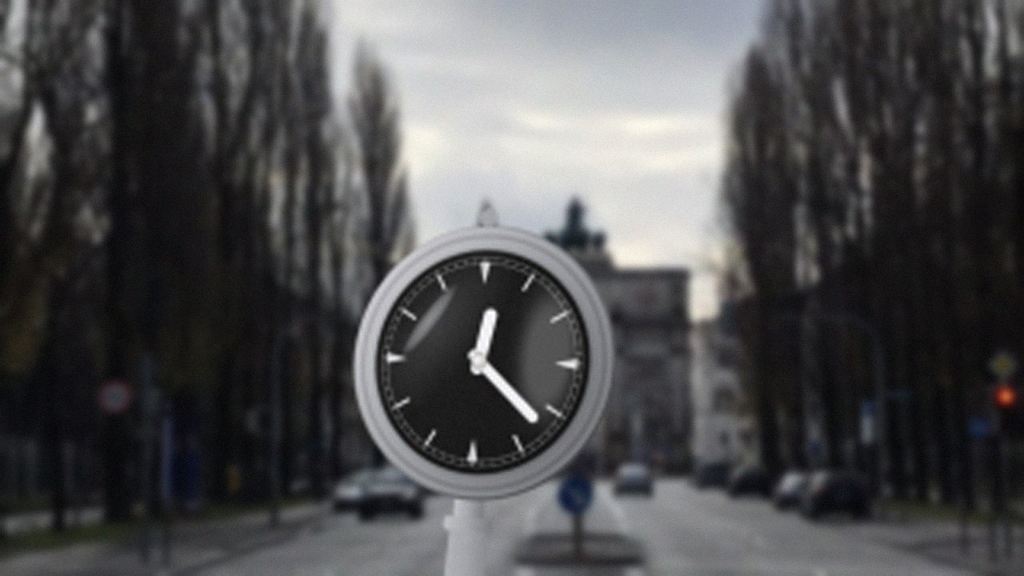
12:22
